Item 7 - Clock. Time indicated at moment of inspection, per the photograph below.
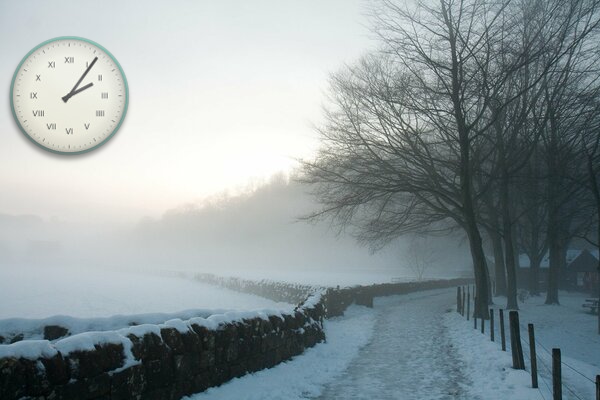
2:06
